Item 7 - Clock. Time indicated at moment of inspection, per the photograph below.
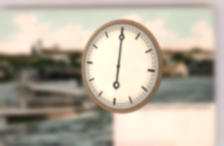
6:00
